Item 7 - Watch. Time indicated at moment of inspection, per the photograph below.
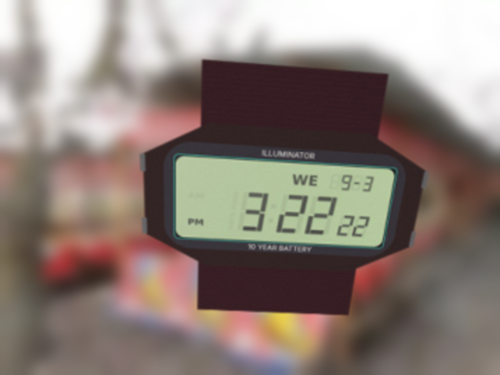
3:22:22
